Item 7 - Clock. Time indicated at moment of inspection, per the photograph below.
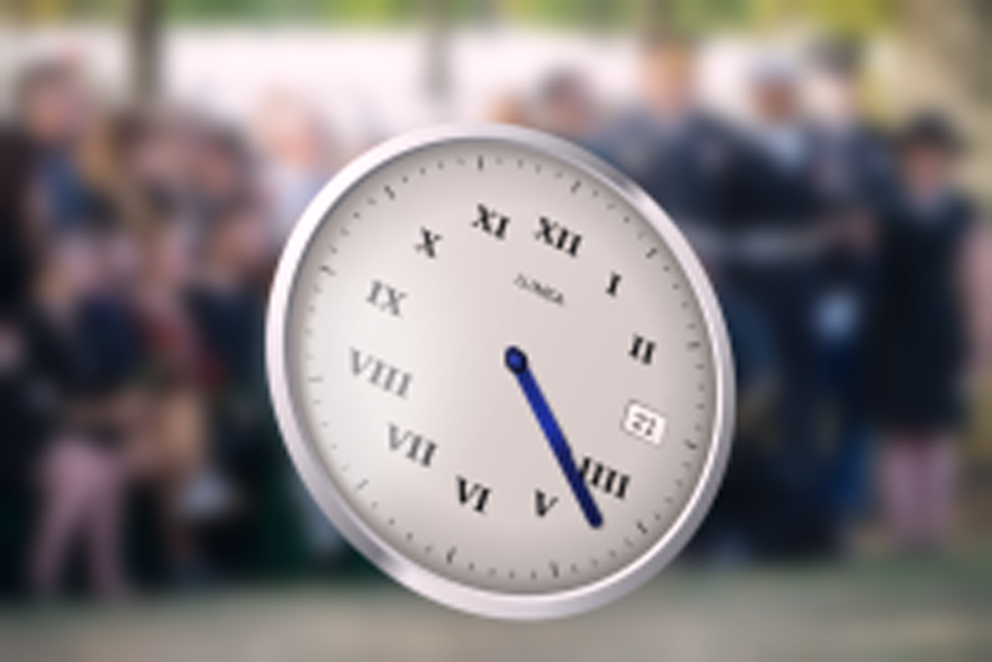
4:22
